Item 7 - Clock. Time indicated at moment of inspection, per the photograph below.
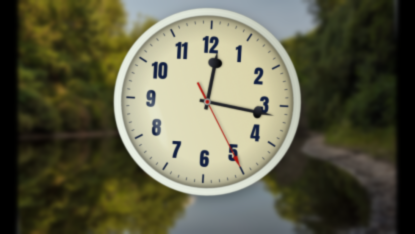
12:16:25
